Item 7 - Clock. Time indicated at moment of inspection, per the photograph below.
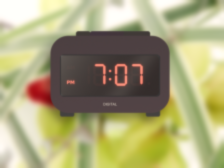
7:07
